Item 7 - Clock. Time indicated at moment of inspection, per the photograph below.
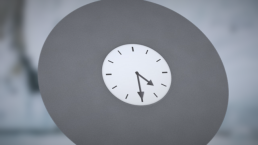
4:30
